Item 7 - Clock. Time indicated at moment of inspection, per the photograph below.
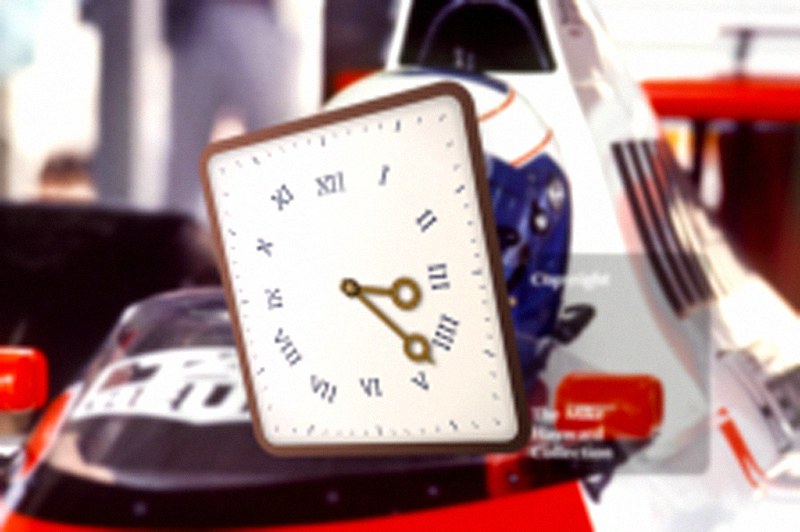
3:23
